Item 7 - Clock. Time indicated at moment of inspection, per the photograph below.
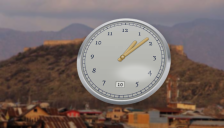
1:08
